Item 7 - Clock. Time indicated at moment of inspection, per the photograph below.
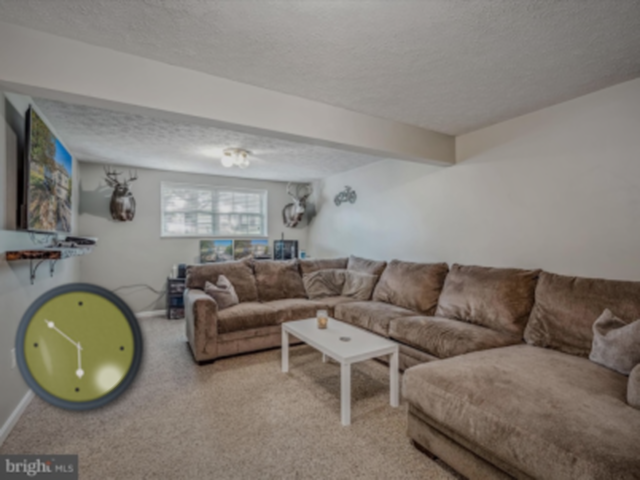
5:51
